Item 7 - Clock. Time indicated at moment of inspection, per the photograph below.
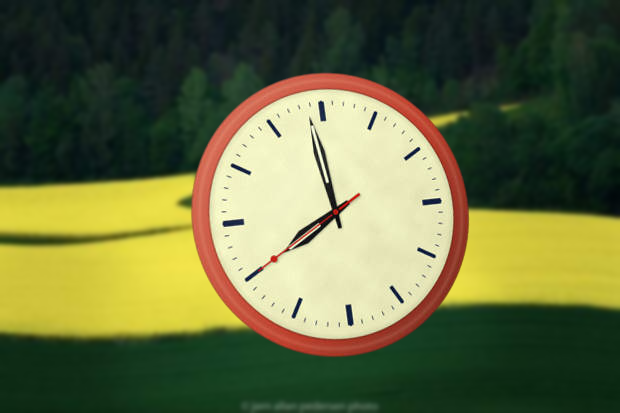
7:58:40
